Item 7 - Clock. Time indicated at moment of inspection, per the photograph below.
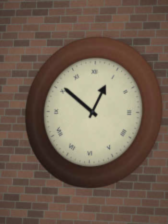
12:51
